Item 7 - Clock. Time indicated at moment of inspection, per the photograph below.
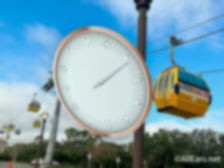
2:11
